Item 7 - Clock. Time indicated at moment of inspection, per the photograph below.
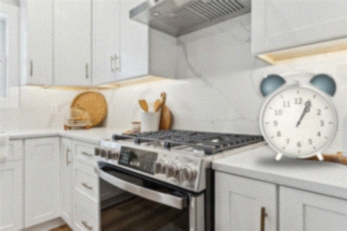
1:04
